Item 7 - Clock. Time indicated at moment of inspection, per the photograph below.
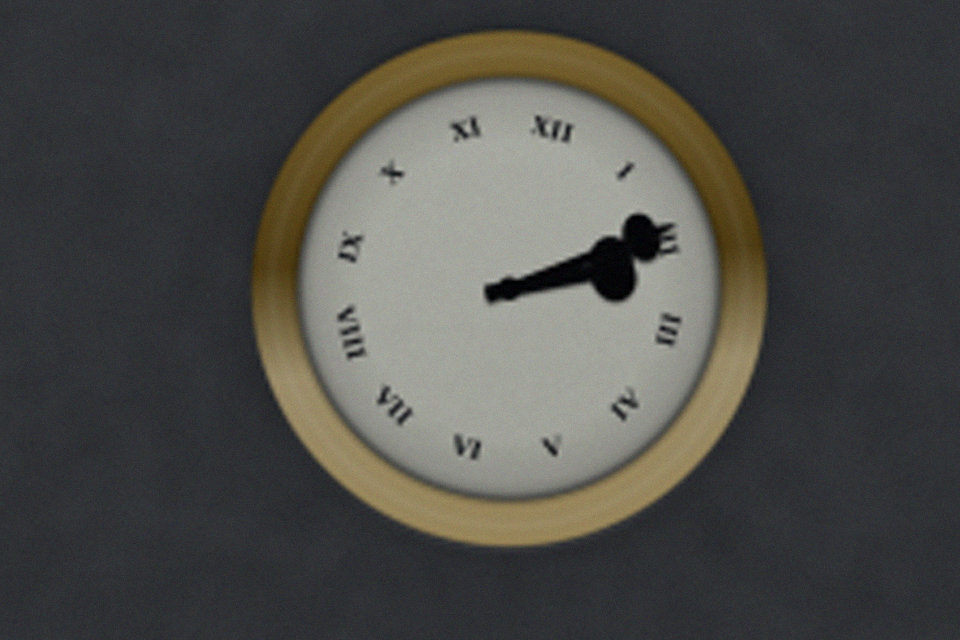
2:09
